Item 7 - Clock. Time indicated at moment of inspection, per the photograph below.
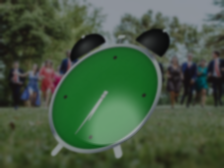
6:34
